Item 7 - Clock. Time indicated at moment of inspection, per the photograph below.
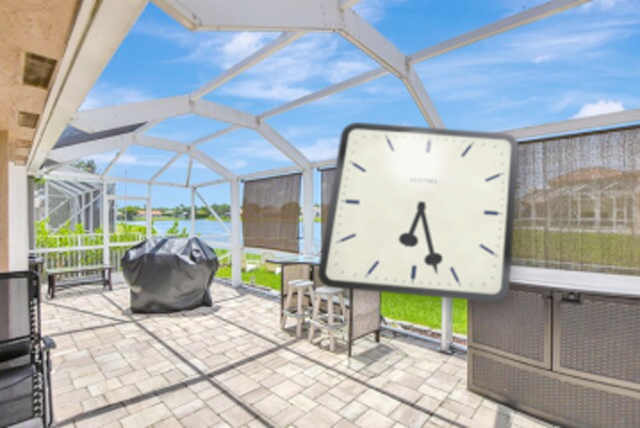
6:27
